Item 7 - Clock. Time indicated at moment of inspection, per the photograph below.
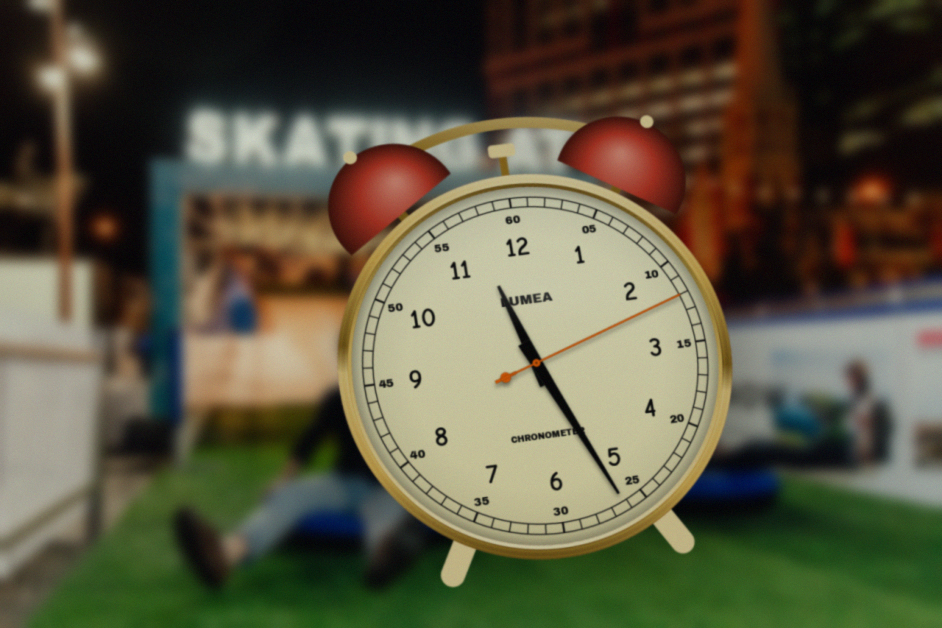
11:26:12
